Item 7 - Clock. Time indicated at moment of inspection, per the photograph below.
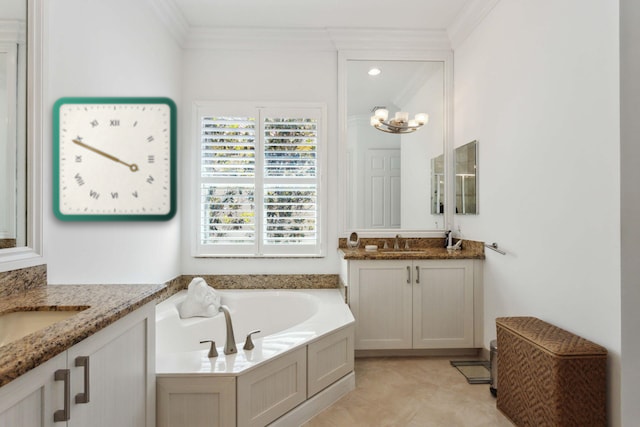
3:49
